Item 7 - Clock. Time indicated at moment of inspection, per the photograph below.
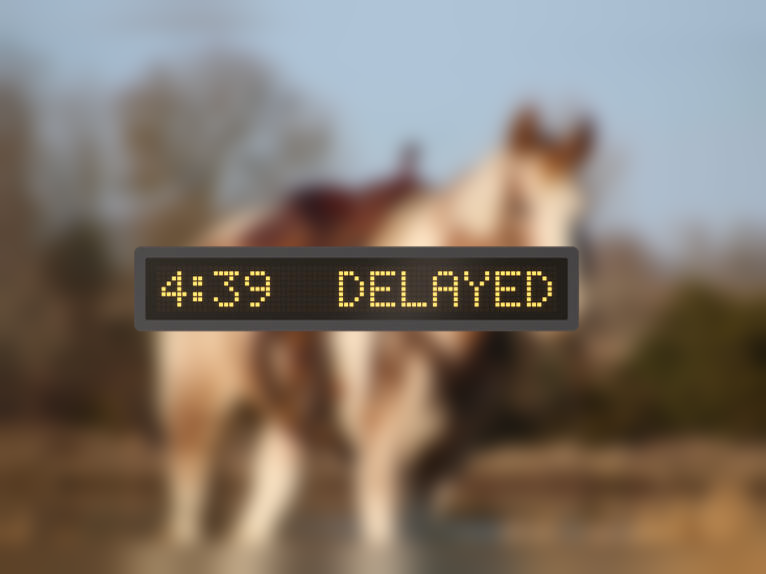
4:39
